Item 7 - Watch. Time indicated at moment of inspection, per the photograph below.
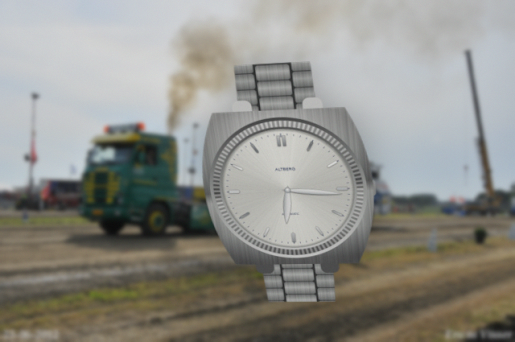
6:16
